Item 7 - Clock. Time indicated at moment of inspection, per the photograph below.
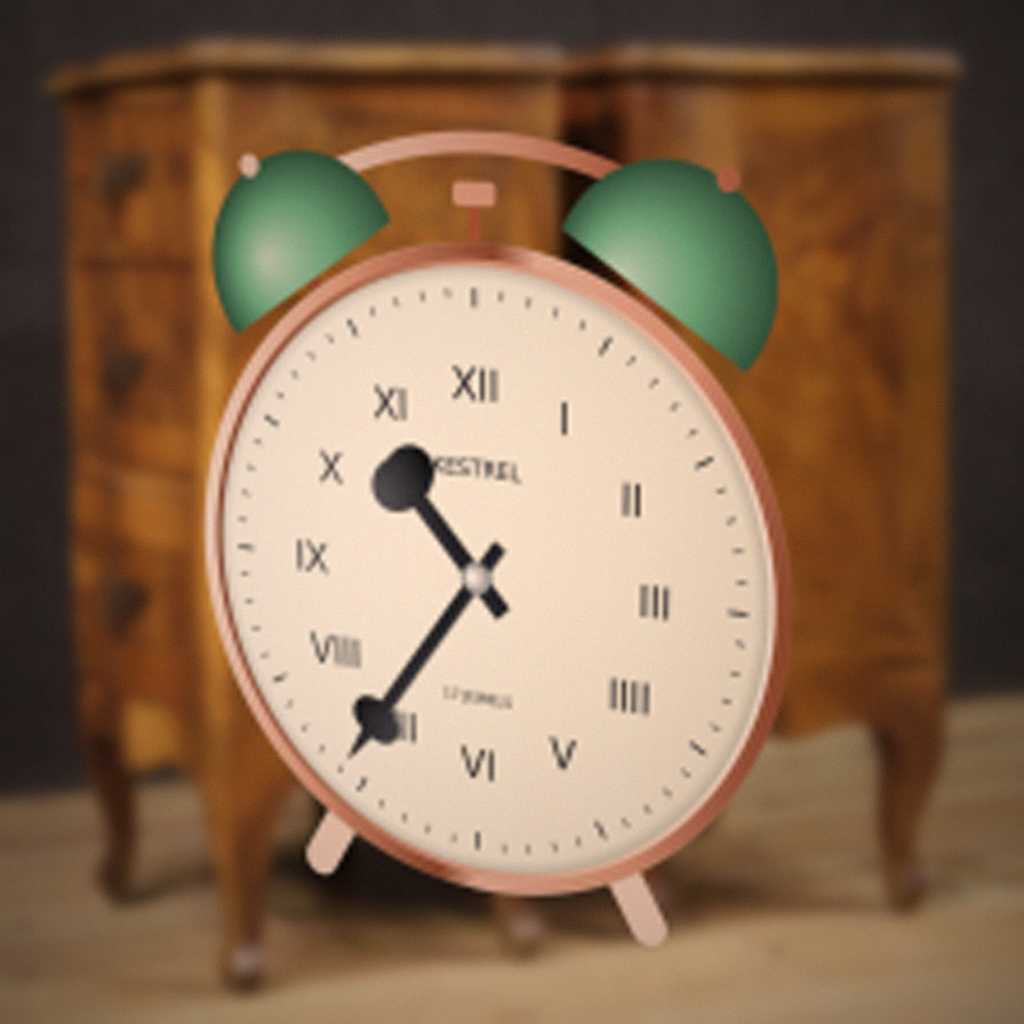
10:36
